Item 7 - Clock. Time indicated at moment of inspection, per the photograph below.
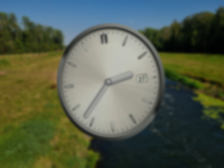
2:37
